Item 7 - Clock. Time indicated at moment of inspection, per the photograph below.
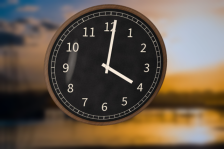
4:01
